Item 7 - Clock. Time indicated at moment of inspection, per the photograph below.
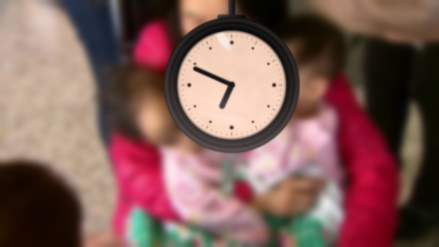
6:49
